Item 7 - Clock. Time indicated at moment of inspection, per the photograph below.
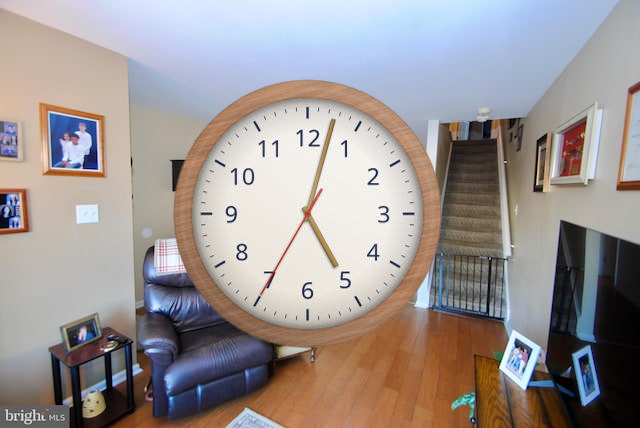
5:02:35
